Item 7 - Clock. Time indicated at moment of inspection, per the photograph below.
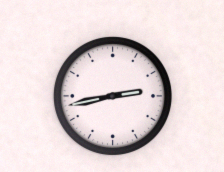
2:43
